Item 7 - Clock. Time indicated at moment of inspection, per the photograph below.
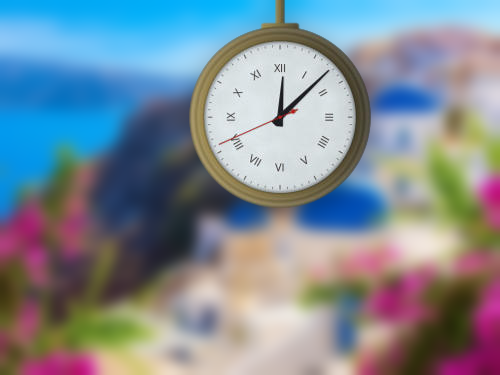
12:07:41
